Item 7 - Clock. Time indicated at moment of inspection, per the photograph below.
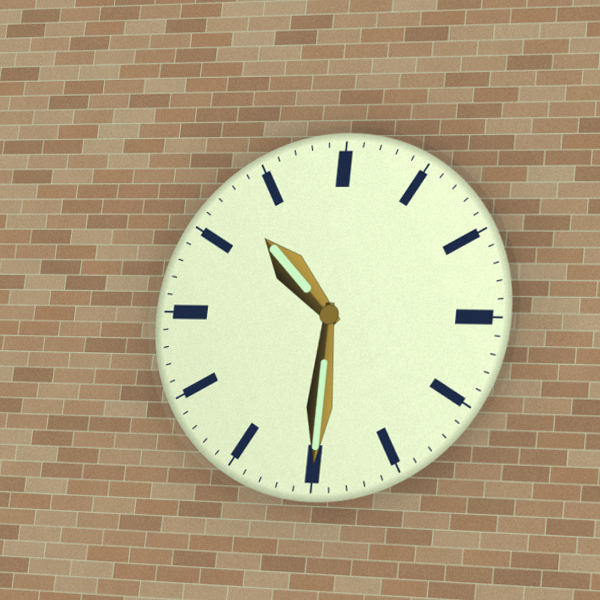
10:30
